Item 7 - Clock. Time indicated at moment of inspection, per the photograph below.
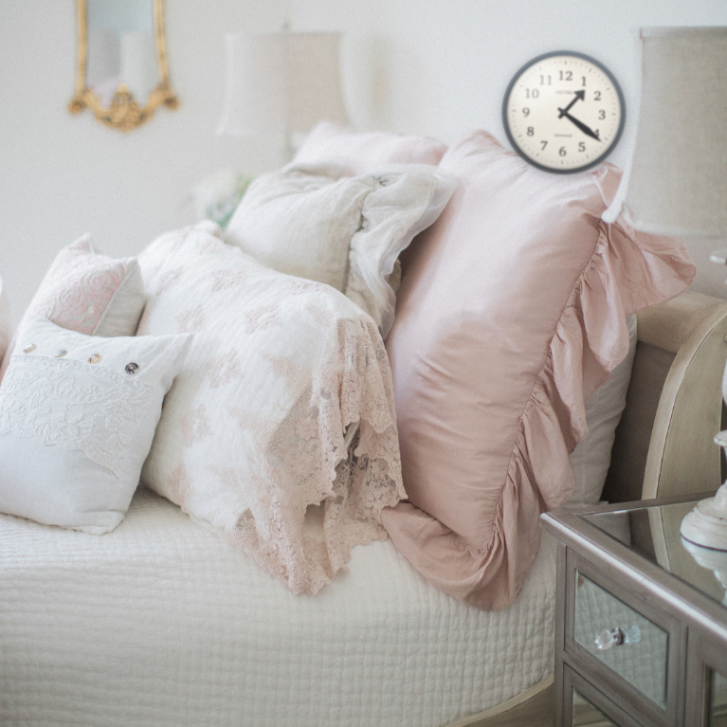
1:21
